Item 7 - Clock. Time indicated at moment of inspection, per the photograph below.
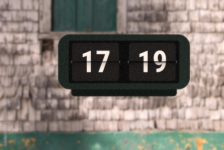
17:19
